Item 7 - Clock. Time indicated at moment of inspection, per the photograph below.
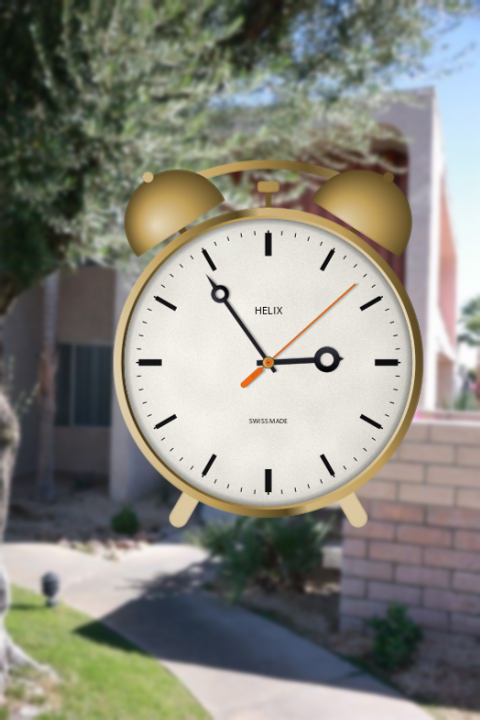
2:54:08
